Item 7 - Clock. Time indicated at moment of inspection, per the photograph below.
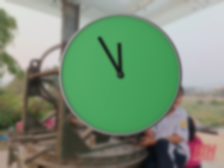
11:55
